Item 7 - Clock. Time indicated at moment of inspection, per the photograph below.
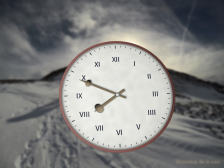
7:49
